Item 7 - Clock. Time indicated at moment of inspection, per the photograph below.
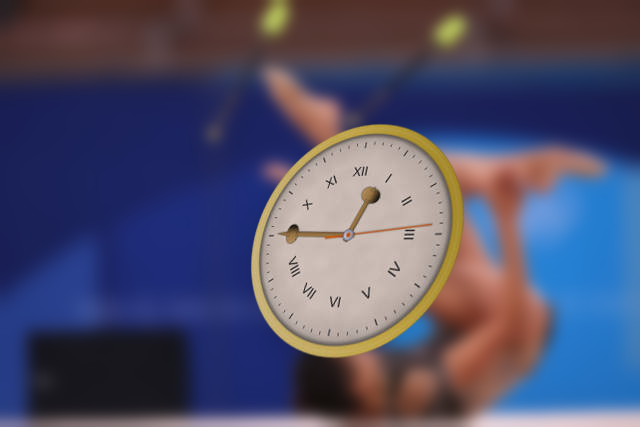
12:45:14
